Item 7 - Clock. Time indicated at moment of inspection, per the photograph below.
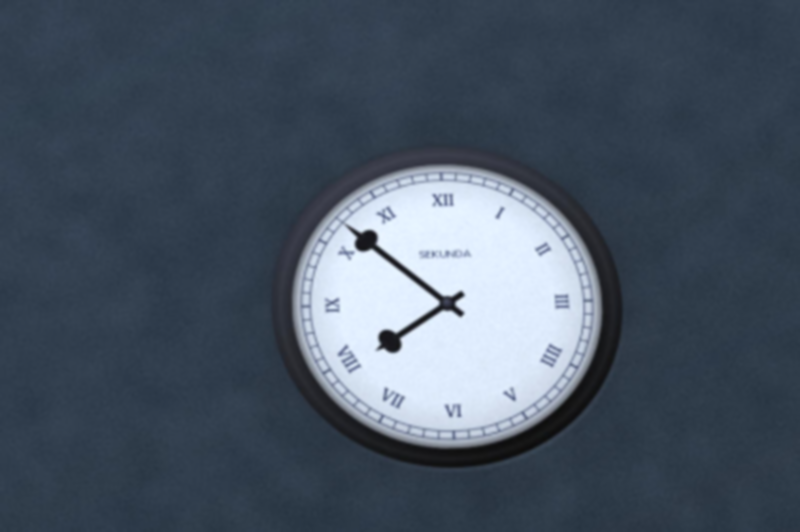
7:52
